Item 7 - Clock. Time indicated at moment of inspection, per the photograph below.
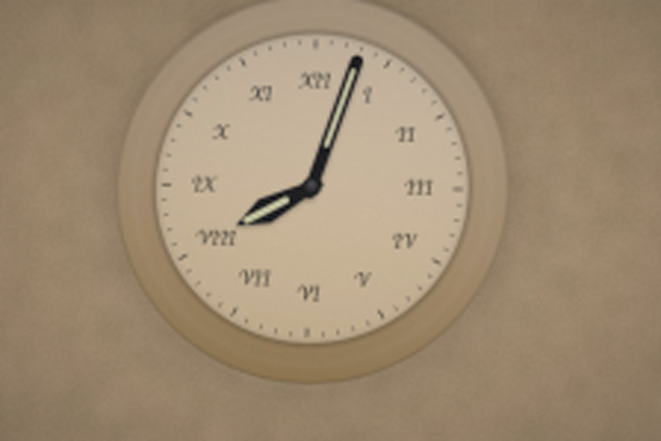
8:03
